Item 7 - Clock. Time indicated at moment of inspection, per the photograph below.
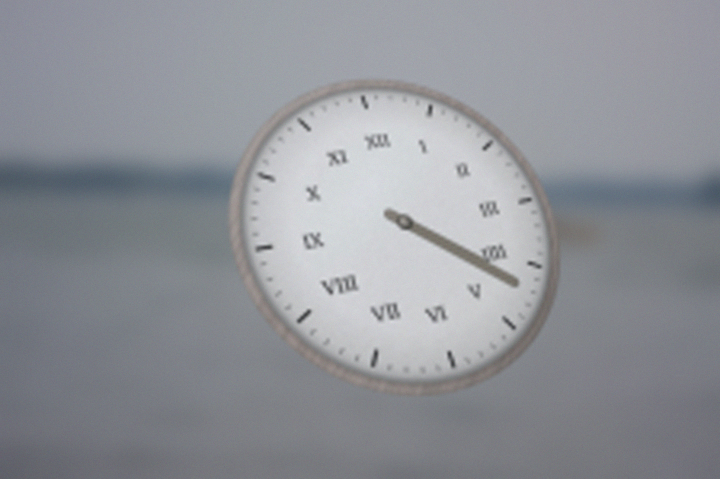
4:22
